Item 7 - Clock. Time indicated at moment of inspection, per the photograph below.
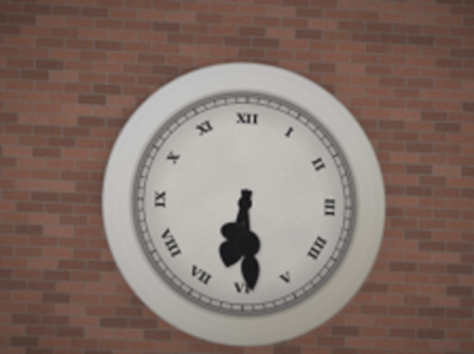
6:29
